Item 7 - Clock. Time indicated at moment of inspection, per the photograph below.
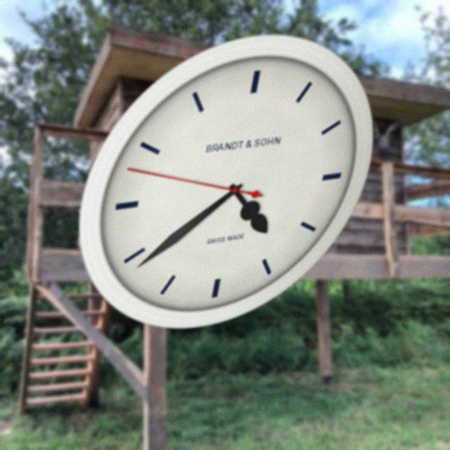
4:38:48
